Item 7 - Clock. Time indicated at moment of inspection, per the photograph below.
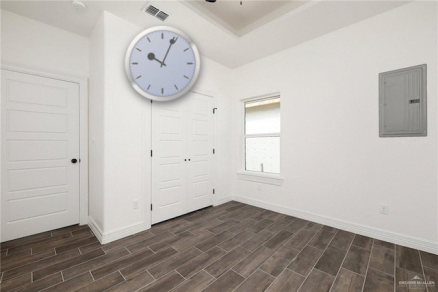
10:04
